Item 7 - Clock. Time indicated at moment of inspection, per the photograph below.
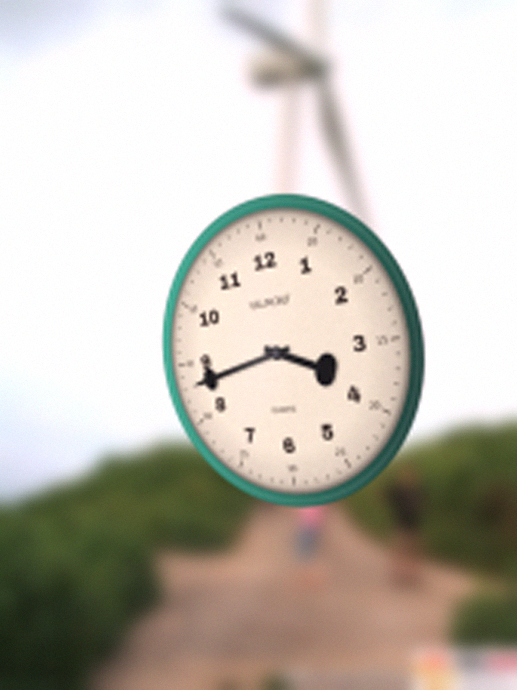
3:43
